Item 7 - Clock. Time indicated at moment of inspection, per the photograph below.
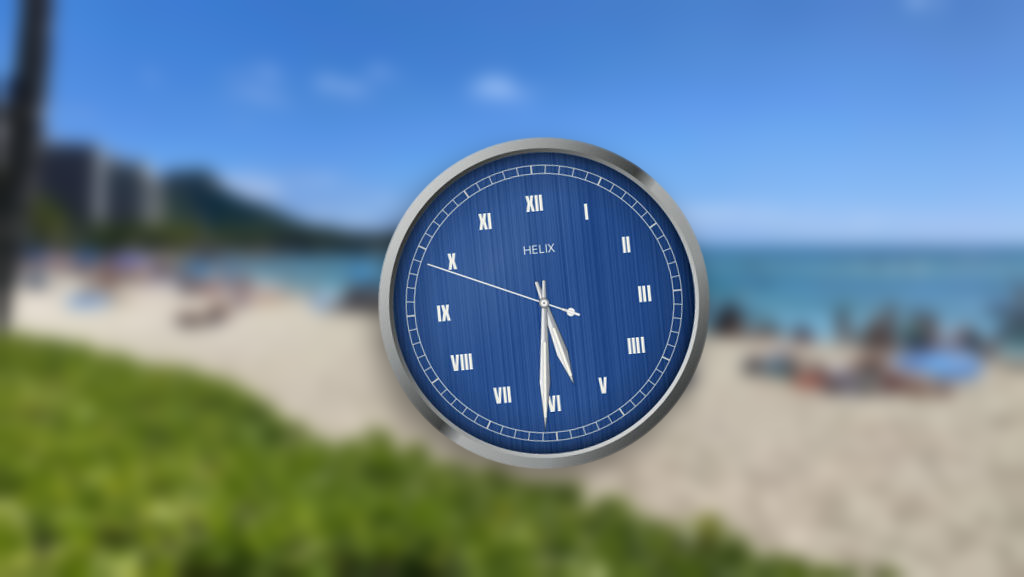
5:30:49
